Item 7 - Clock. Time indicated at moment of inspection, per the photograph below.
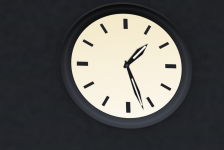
1:27
